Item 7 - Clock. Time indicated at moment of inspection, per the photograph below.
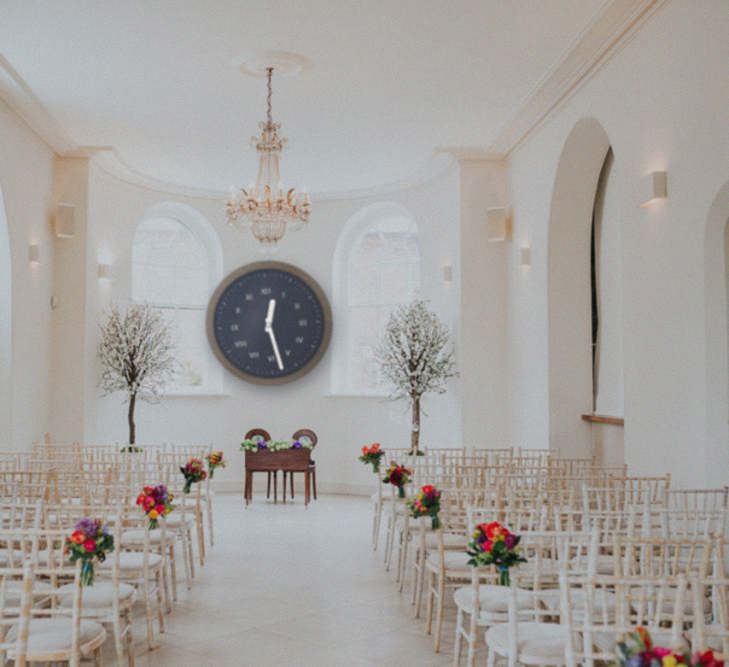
12:28
